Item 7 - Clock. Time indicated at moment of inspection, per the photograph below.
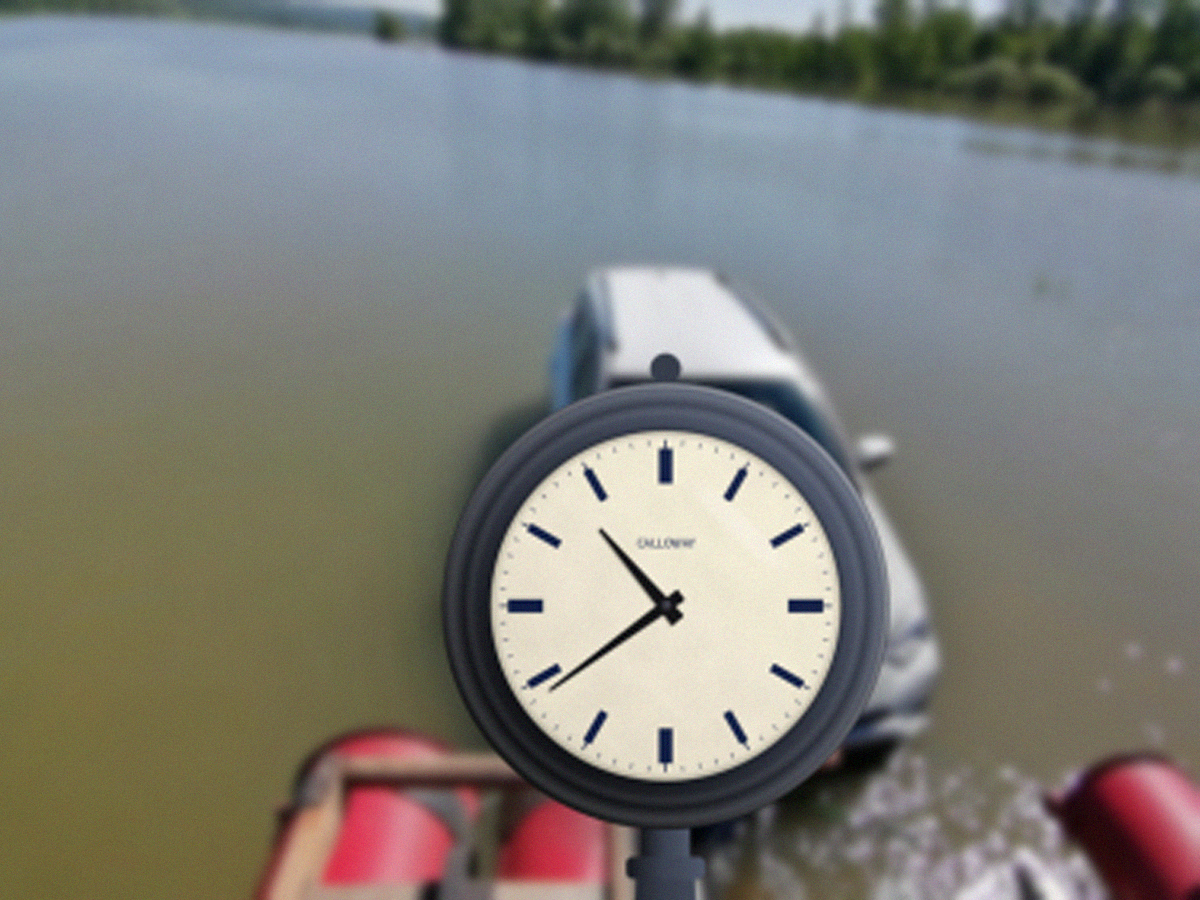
10:39
